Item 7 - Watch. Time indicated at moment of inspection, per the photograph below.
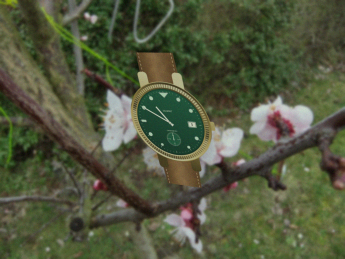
10:50
